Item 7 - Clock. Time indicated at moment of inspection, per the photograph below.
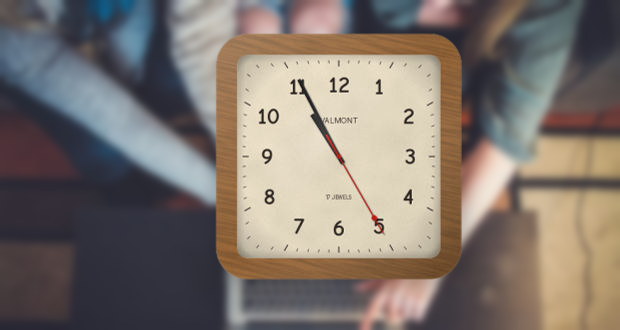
10:55:25
